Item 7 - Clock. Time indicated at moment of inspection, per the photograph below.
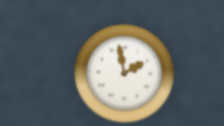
1:58
